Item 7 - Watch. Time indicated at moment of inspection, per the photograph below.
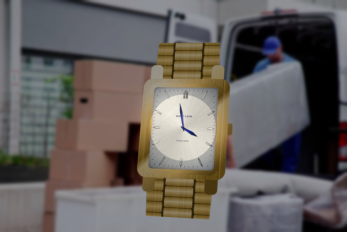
3:58
